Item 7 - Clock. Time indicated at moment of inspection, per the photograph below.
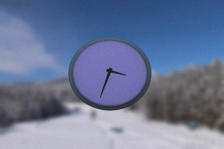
3:33
